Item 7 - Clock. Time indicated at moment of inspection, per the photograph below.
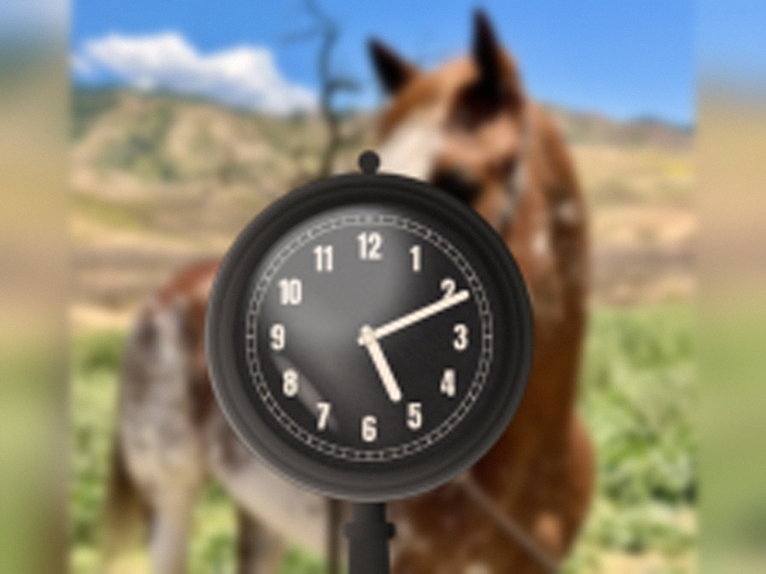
5:11
